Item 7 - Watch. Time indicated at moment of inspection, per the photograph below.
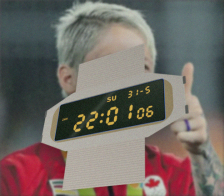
22:01:06
